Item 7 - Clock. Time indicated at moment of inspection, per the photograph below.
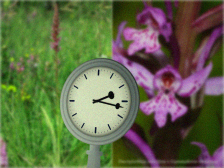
2:17
